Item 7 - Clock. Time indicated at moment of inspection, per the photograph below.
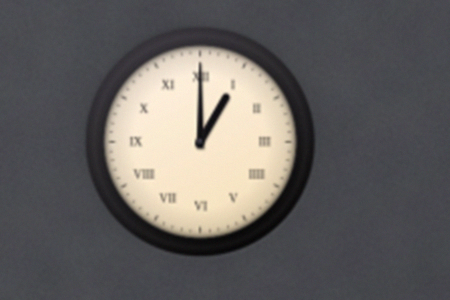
1:00
